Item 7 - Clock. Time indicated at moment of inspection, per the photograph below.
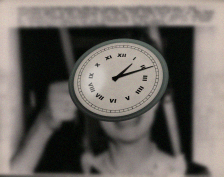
1:11
